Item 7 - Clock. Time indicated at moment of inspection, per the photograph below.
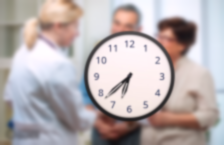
6:38
